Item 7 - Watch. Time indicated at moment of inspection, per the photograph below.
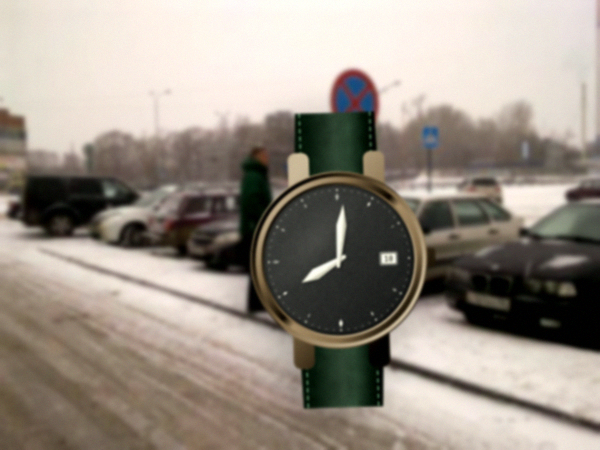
8:01
